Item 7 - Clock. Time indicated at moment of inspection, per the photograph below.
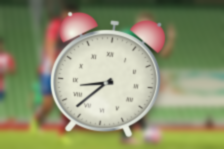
8:37
